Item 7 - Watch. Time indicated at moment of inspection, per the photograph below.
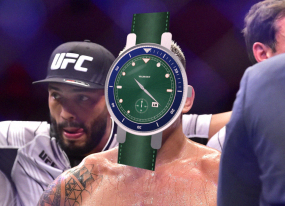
10:21
